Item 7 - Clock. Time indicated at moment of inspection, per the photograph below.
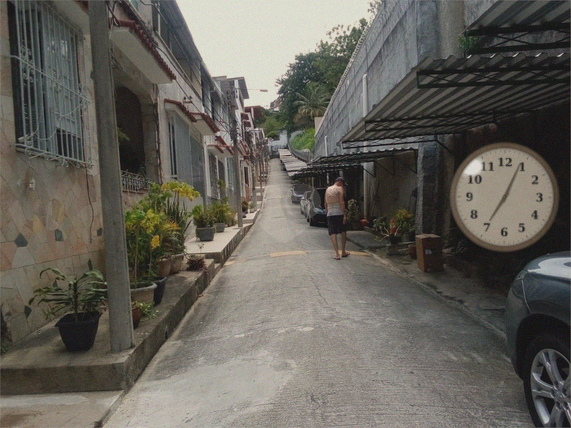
7:04
